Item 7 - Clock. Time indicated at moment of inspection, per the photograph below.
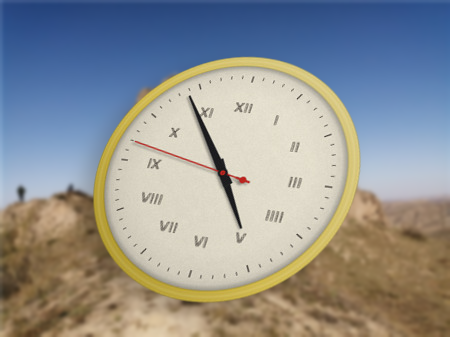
4:53:47
